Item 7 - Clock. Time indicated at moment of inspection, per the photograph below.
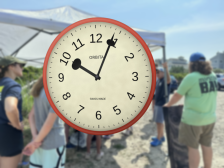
10:04
